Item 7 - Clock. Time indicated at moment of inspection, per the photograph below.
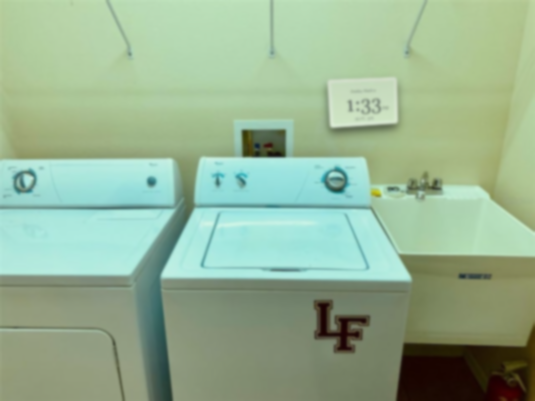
1:33
